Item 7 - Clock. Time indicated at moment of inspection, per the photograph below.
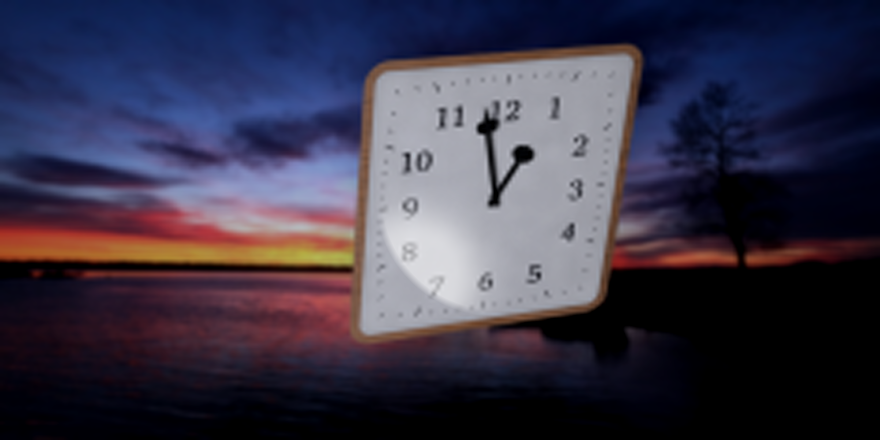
12:58
